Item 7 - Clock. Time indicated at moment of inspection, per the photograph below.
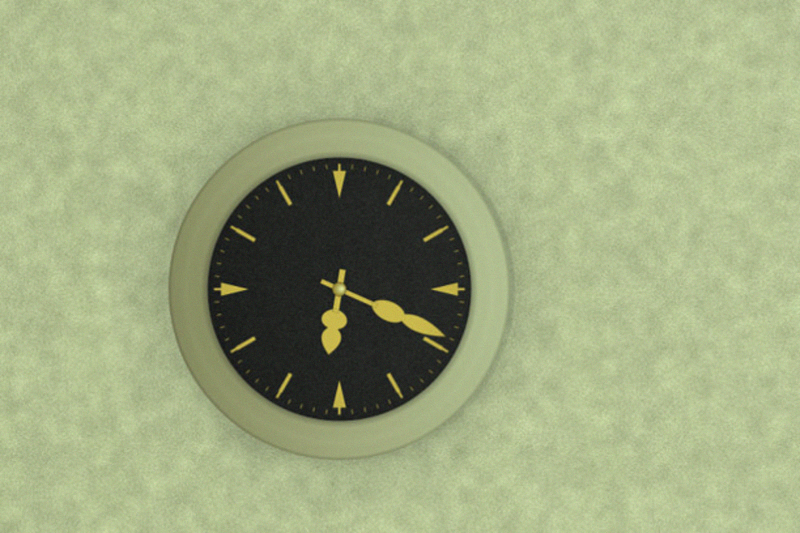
6:19
